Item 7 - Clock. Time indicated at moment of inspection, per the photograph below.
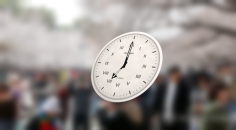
7:00
